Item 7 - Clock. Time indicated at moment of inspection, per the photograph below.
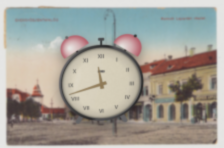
11:42
